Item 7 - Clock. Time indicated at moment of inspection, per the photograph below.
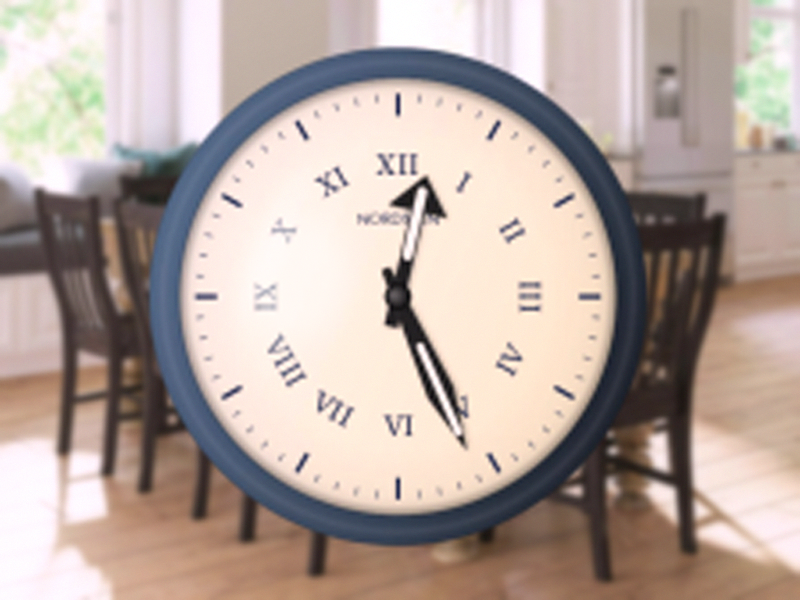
12:26
